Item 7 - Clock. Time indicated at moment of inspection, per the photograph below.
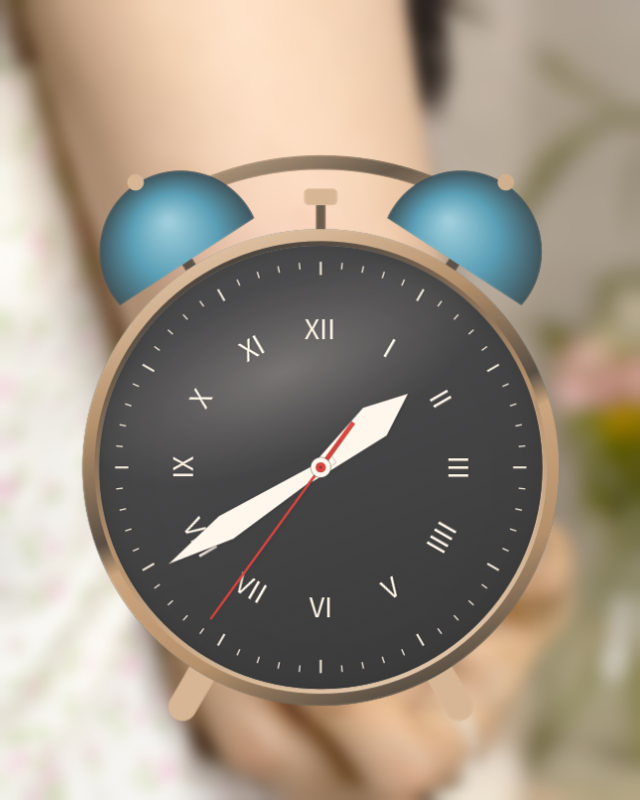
1:39:36
